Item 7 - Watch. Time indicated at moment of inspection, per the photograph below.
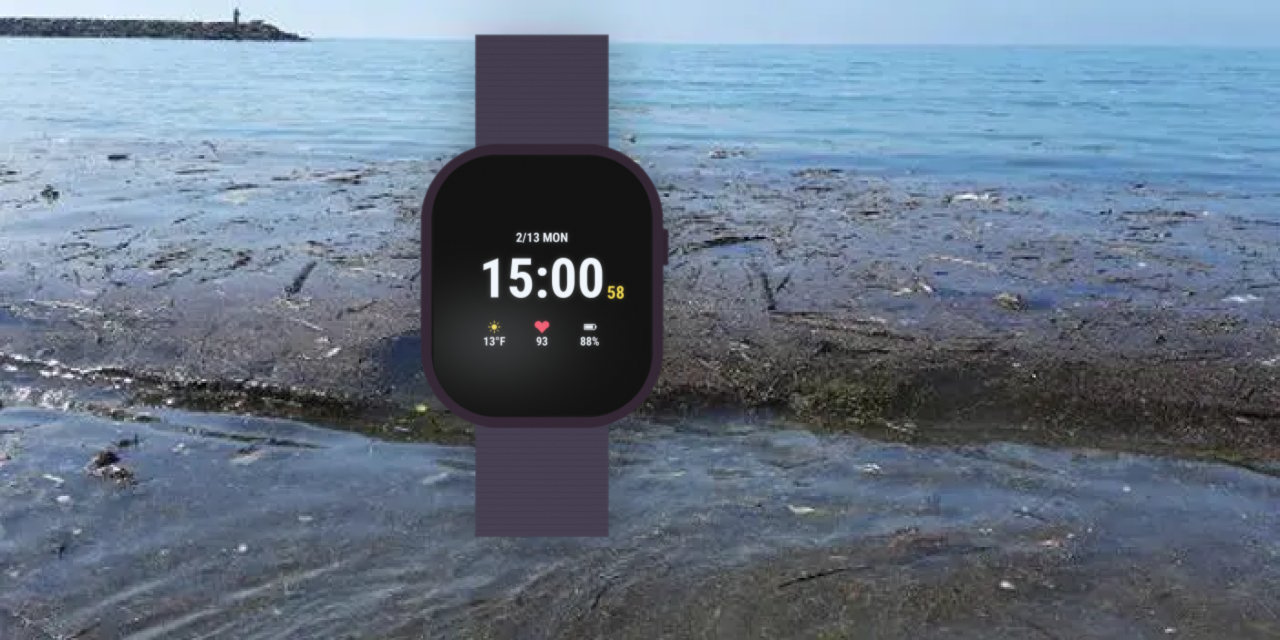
15:00:58
